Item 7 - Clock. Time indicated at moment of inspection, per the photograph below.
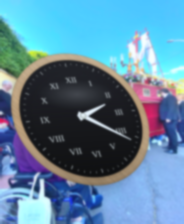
2:21
